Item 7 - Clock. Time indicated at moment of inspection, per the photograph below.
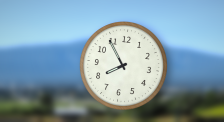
7:54
